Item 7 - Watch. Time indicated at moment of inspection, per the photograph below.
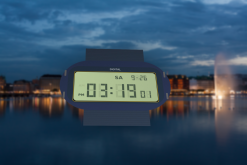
3:19:01
